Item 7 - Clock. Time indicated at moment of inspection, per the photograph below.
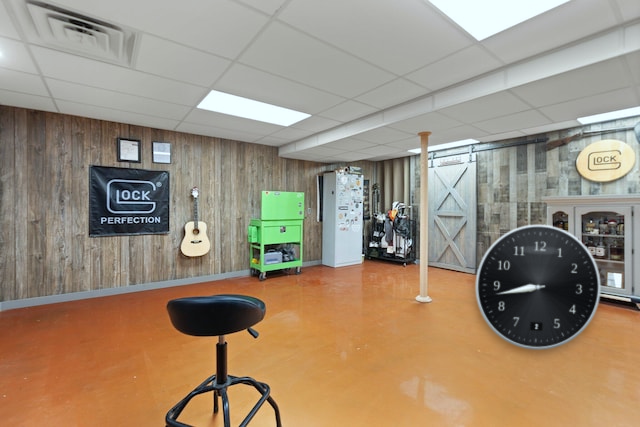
8:43
